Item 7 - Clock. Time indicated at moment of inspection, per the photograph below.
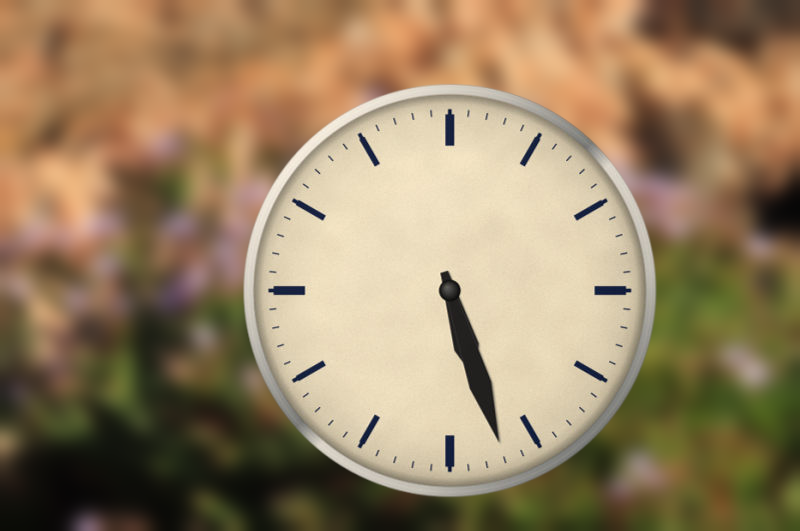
5:27
